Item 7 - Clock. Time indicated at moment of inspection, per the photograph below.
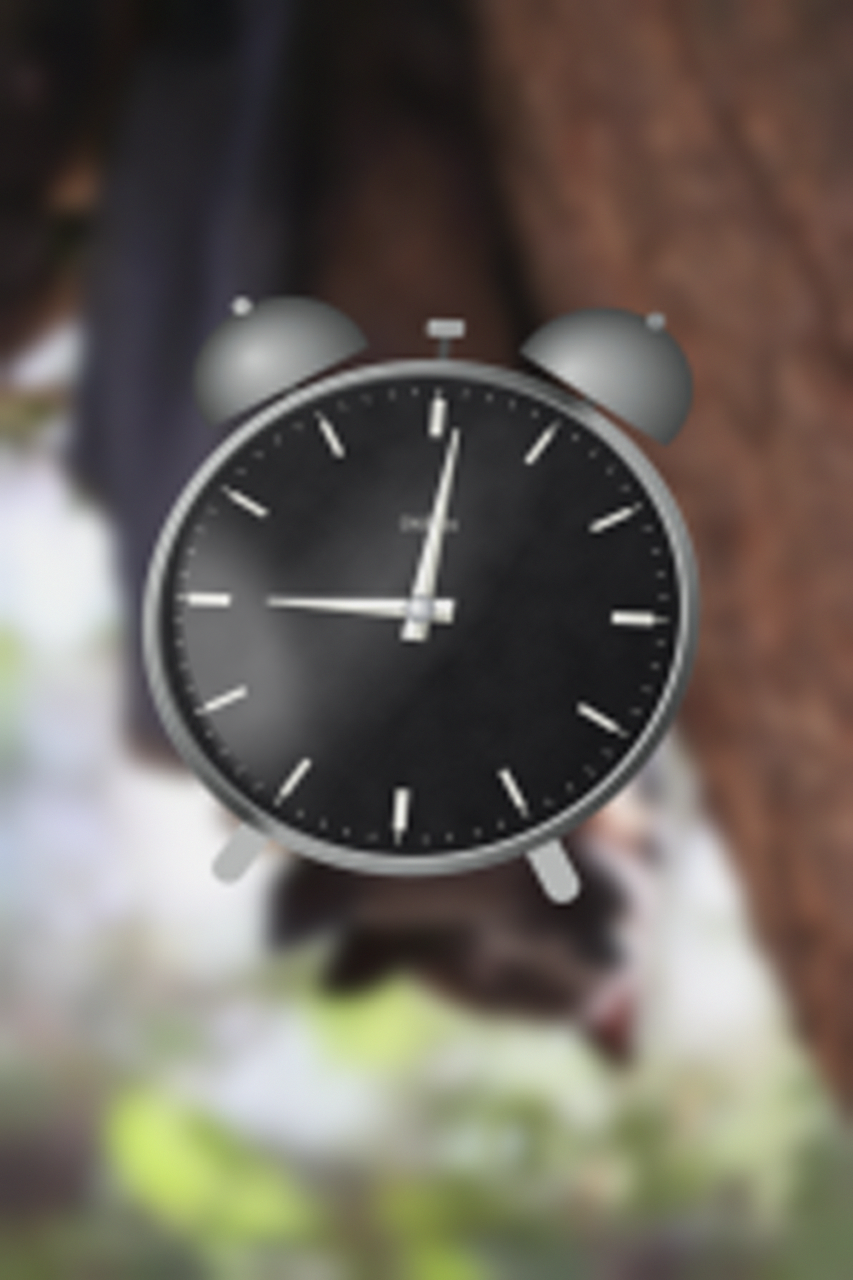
9:01
